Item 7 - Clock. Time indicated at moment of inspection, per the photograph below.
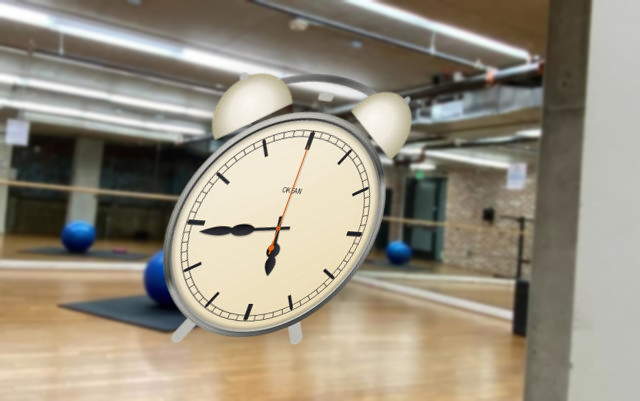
5:44:00
